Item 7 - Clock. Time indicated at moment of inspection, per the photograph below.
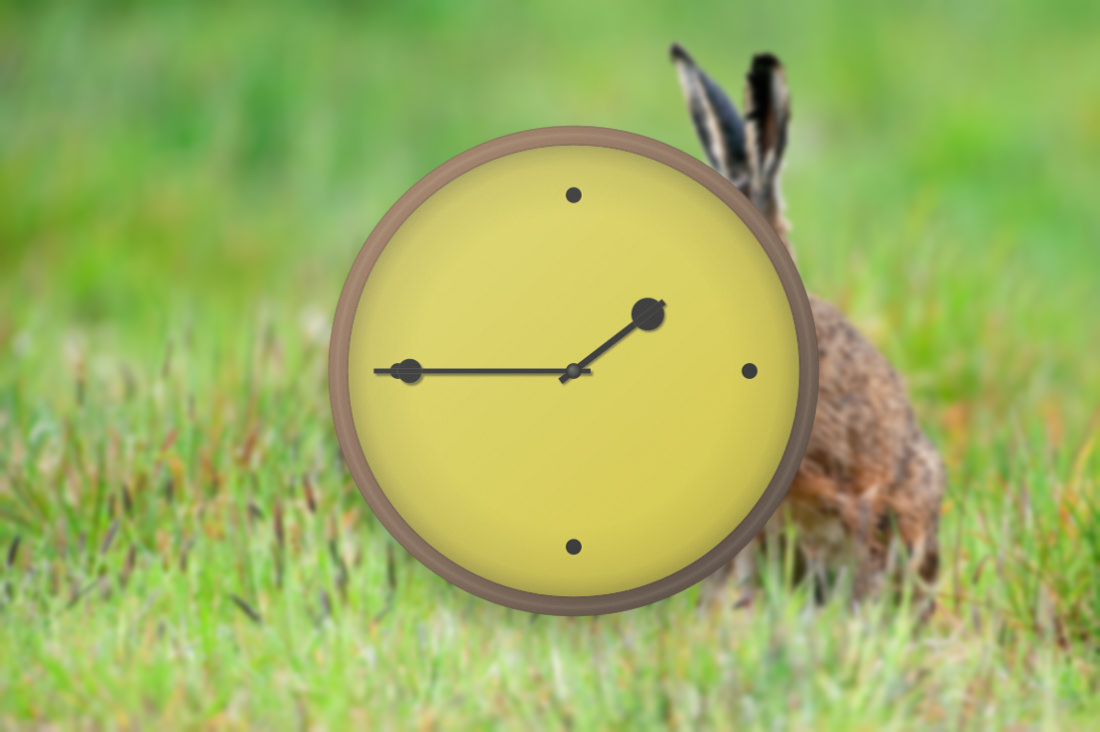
1:45
